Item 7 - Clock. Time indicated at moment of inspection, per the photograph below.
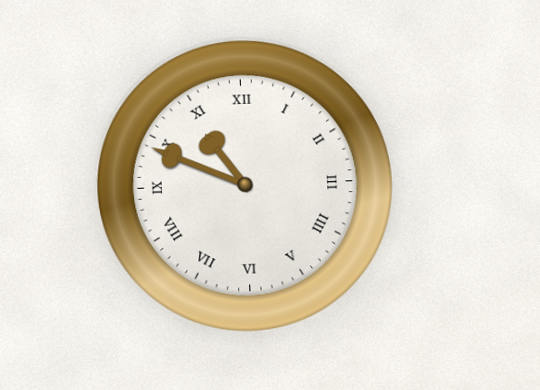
10:49
